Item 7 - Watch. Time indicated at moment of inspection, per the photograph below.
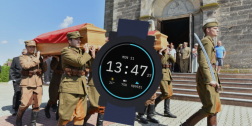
13:47
